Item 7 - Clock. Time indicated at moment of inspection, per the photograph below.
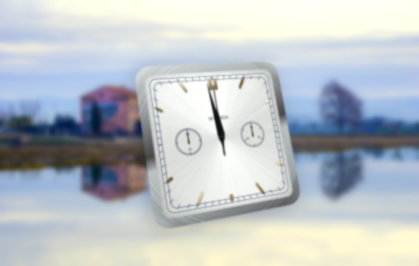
11:59
